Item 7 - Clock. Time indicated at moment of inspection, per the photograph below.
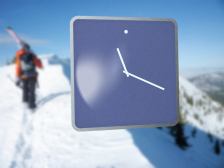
11:19
